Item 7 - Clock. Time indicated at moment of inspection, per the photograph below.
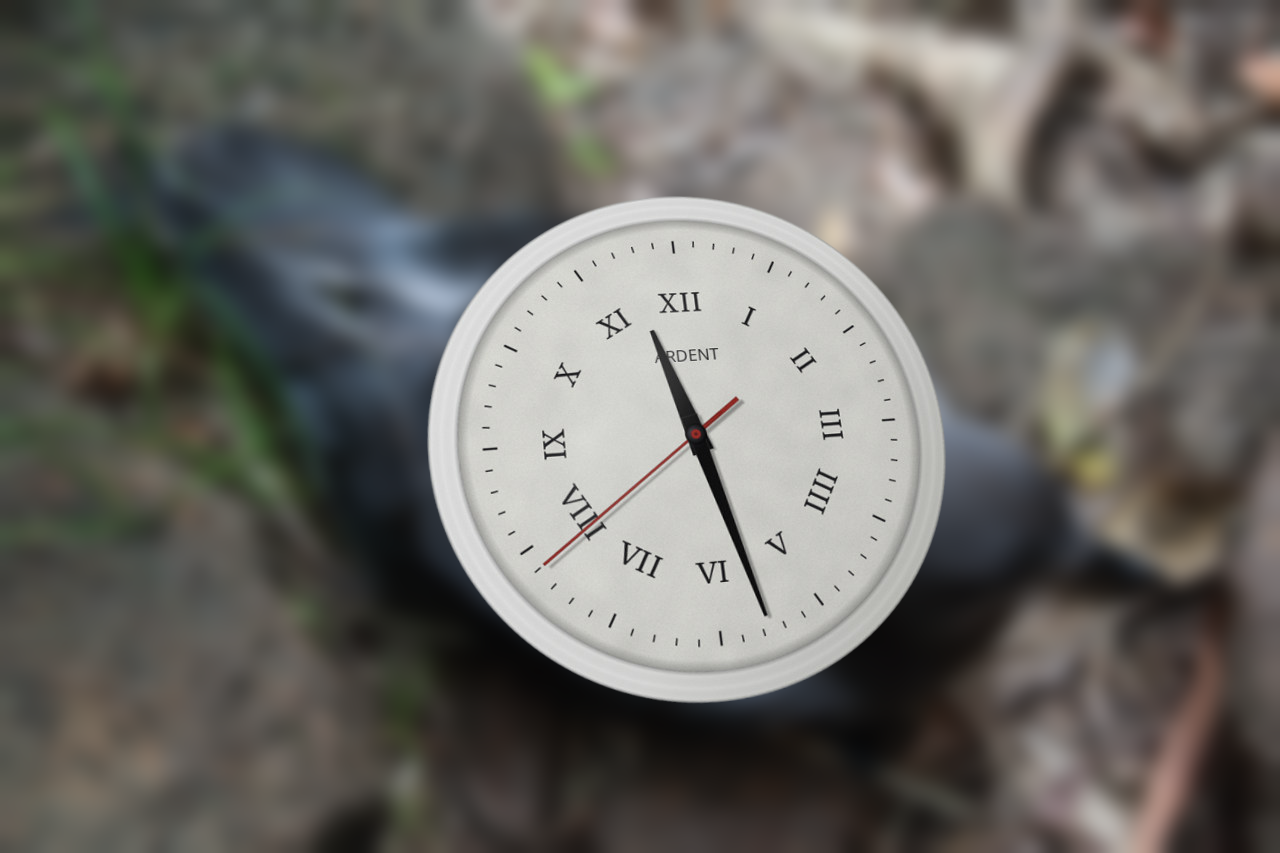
11:27:39
